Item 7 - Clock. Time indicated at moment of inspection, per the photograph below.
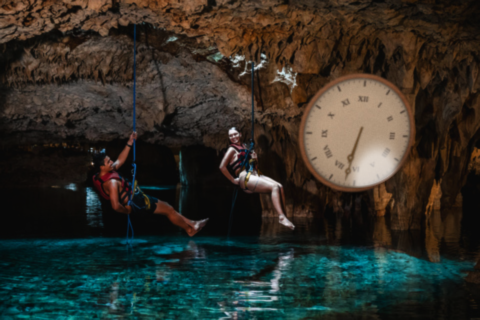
6:32
